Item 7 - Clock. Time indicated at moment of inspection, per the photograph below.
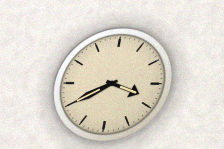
3:40
